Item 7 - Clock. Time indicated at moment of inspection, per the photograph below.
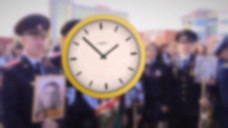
1:53
